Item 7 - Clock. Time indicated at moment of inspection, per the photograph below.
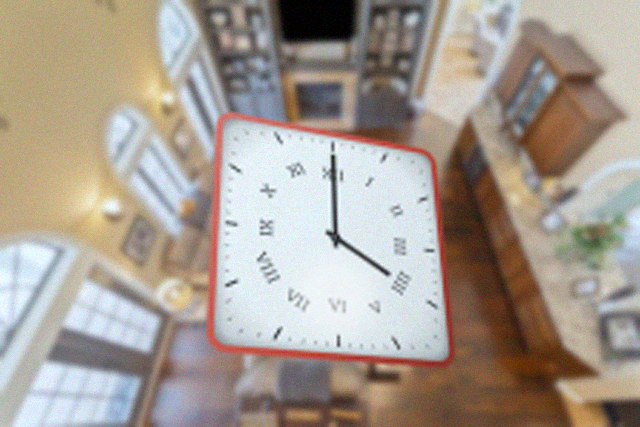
4:00
